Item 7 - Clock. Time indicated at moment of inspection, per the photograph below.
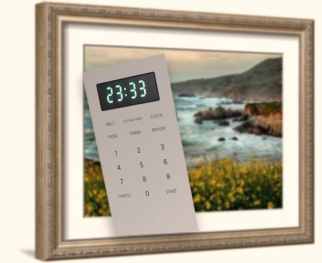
23:33
